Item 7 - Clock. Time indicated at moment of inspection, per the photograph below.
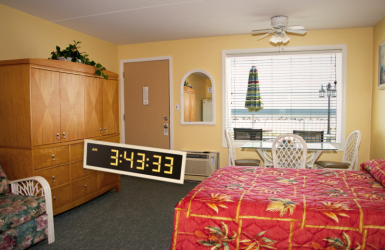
3:43:33
